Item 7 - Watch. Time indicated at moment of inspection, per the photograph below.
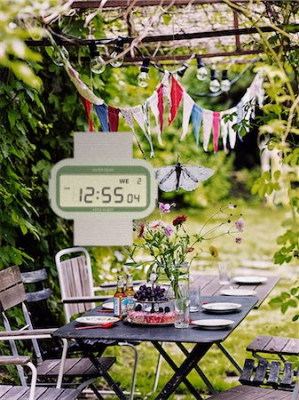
12:55:04
